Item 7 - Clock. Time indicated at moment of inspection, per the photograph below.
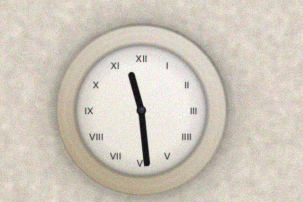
11:29
